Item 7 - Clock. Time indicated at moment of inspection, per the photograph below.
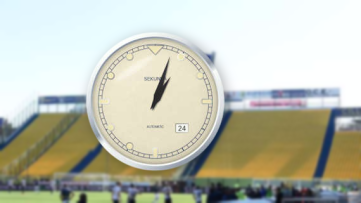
1:03
